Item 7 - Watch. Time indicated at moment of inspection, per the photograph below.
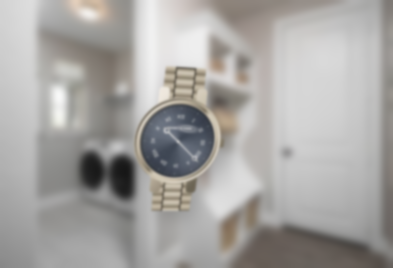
10:22
